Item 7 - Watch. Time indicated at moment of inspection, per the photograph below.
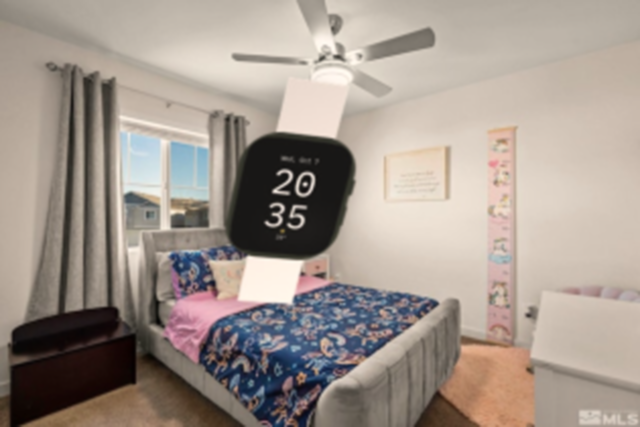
20:35
